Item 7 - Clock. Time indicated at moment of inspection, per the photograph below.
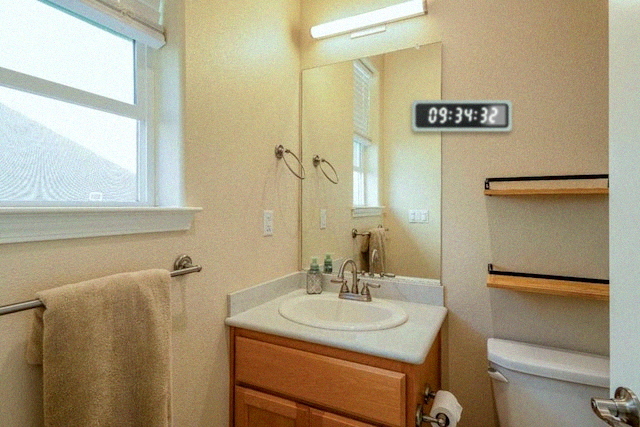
9:34:32
